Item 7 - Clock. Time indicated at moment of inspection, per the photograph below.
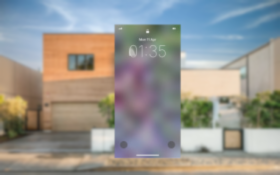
1:35
